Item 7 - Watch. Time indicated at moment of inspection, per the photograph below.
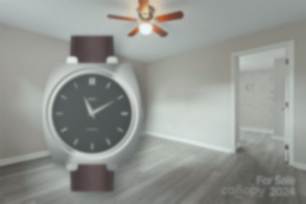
11:10
